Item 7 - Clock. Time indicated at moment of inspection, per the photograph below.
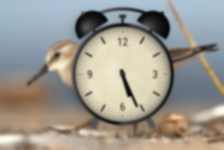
5:26
